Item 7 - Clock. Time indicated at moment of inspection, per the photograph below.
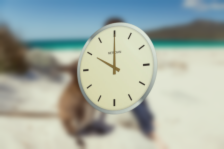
10:00
